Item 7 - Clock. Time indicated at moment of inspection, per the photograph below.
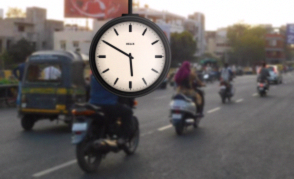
5:50
